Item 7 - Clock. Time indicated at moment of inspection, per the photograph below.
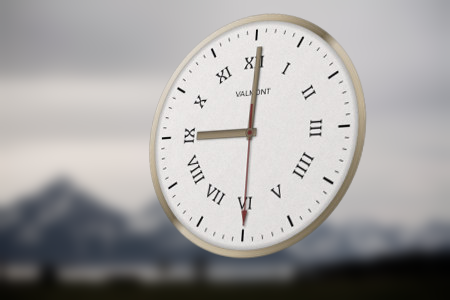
9:00:30
